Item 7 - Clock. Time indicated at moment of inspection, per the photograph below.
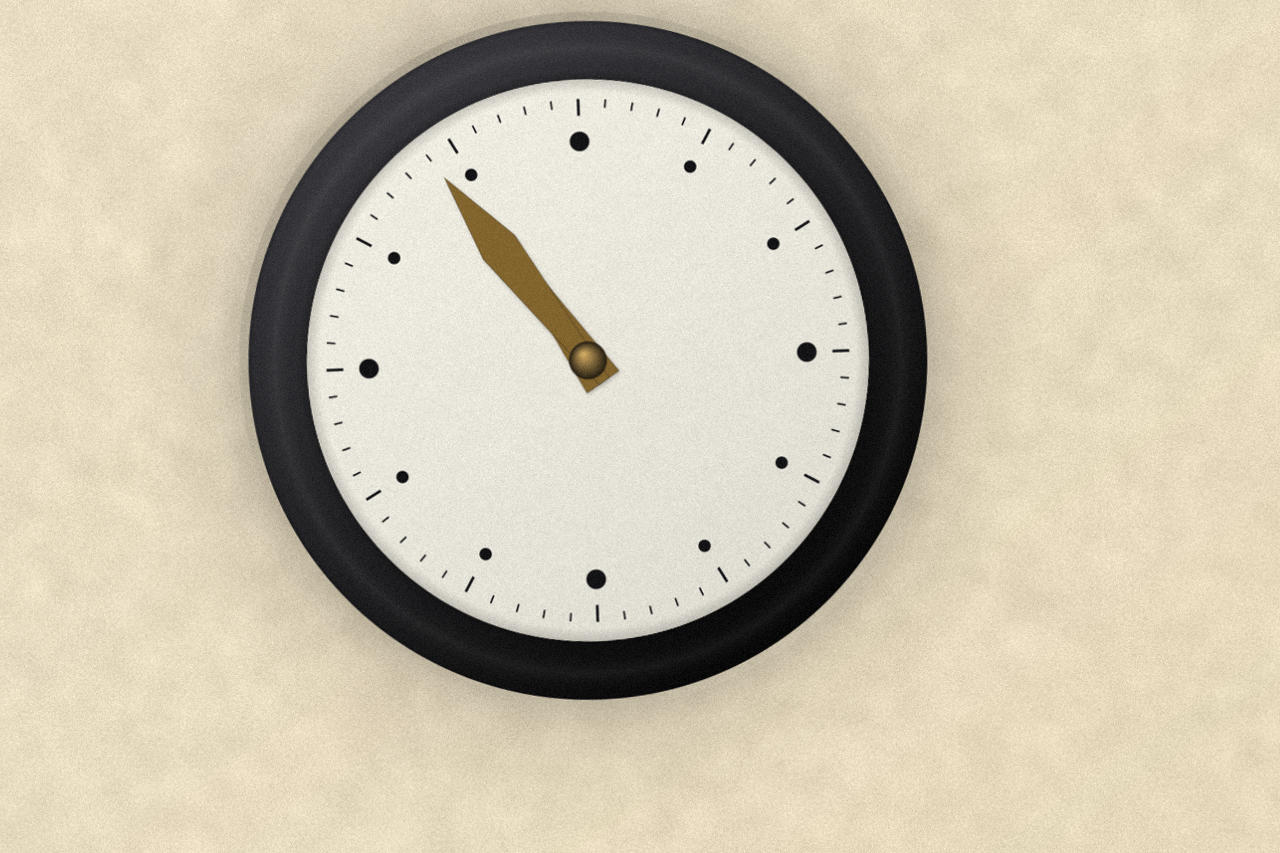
10:54
